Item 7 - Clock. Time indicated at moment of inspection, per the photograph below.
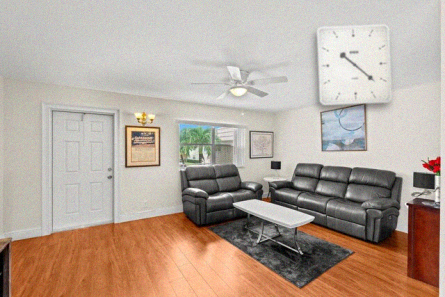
10:22
